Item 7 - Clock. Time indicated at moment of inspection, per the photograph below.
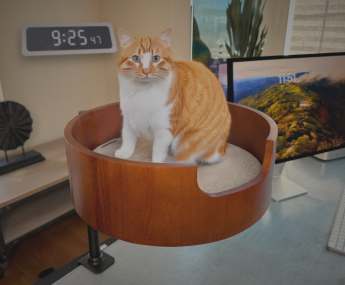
9:25:47
